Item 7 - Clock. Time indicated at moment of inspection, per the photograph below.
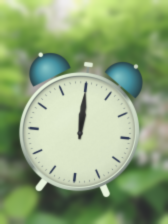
12:00
